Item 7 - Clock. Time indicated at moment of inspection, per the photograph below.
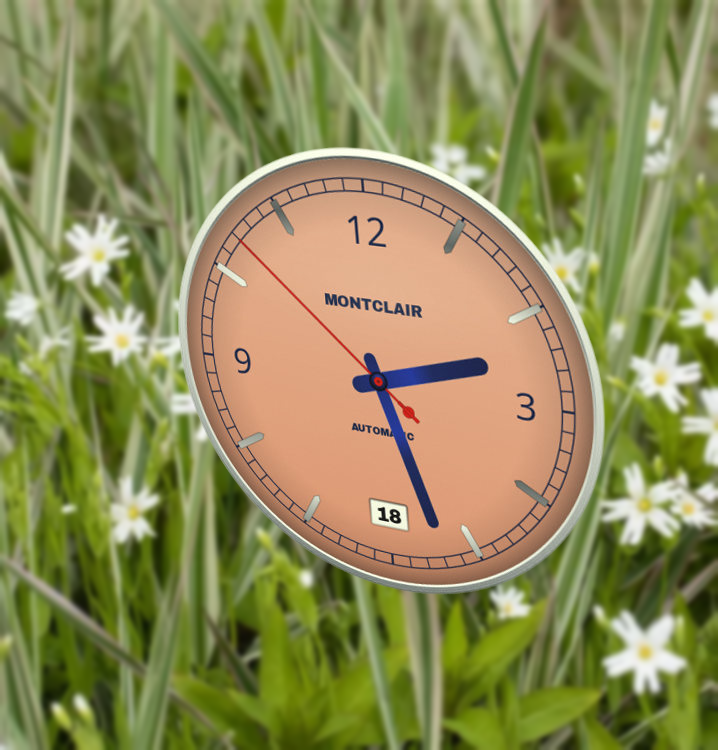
2:26:52
